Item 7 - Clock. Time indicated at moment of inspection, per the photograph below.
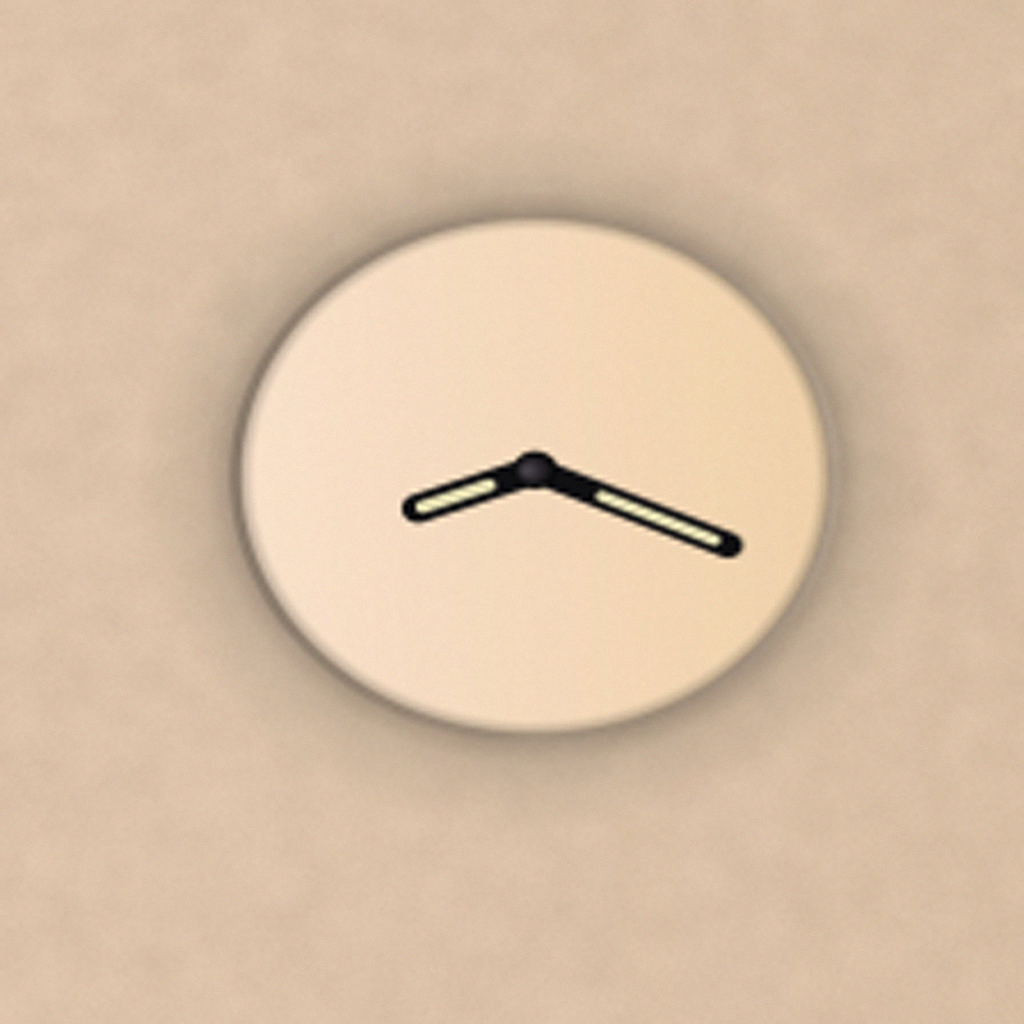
8:19
